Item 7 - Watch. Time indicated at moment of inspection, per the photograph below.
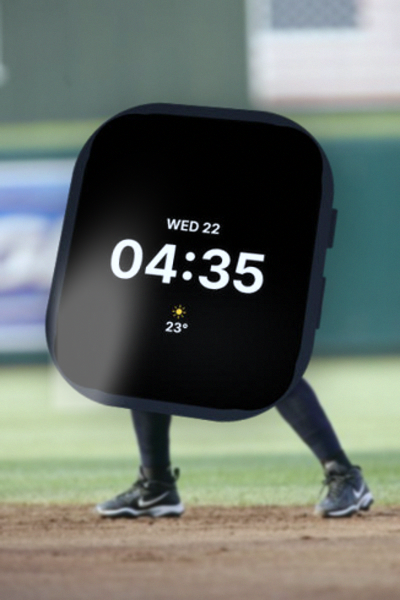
4:35
